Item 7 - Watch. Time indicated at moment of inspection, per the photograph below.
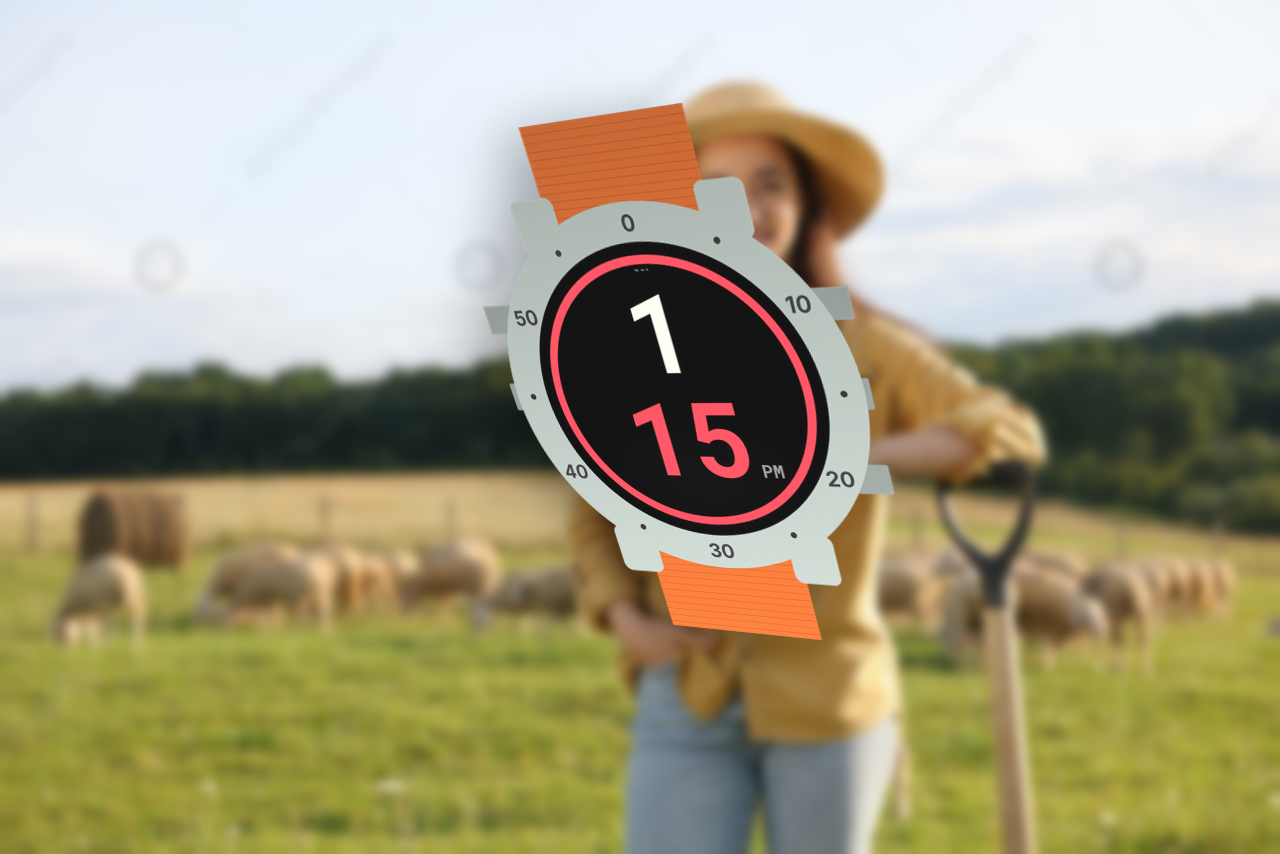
1:15
